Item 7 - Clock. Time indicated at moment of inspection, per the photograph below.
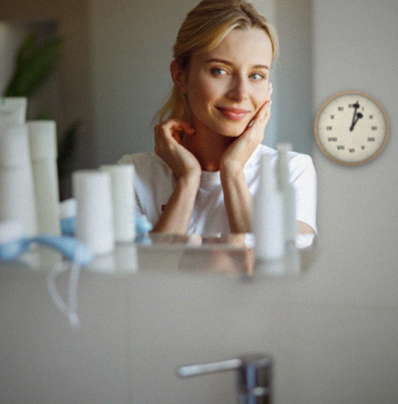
1:02
